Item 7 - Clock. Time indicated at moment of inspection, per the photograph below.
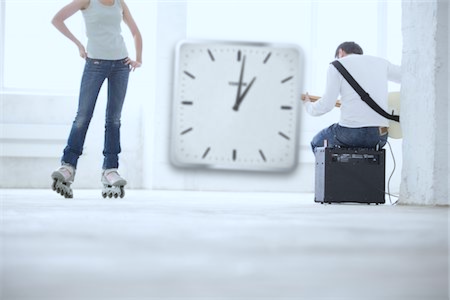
1:01
